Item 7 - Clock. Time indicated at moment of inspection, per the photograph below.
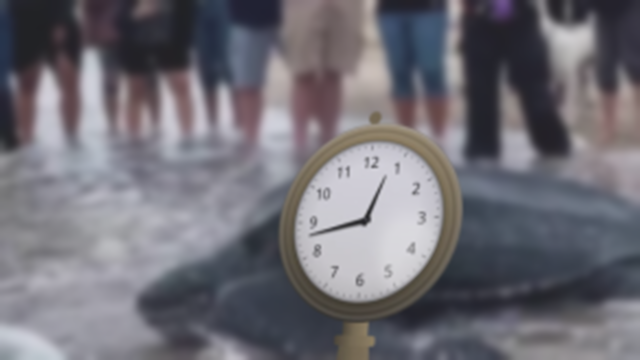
12:43
